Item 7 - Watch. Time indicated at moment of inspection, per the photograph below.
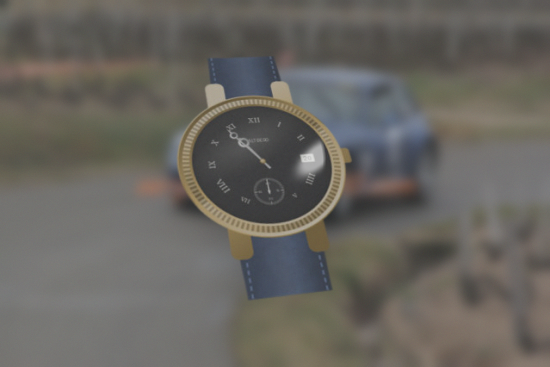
10:54
